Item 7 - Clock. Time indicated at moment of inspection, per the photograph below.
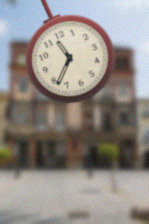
11:38
